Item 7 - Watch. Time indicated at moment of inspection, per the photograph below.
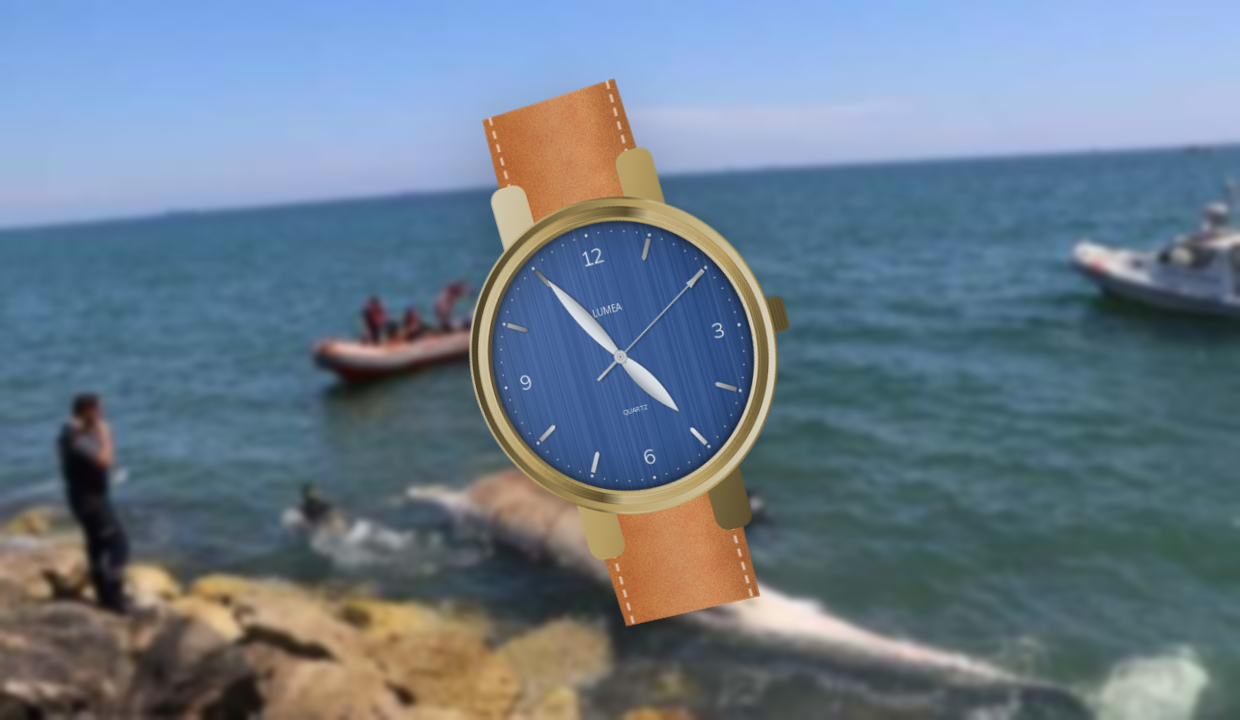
4:55:10
